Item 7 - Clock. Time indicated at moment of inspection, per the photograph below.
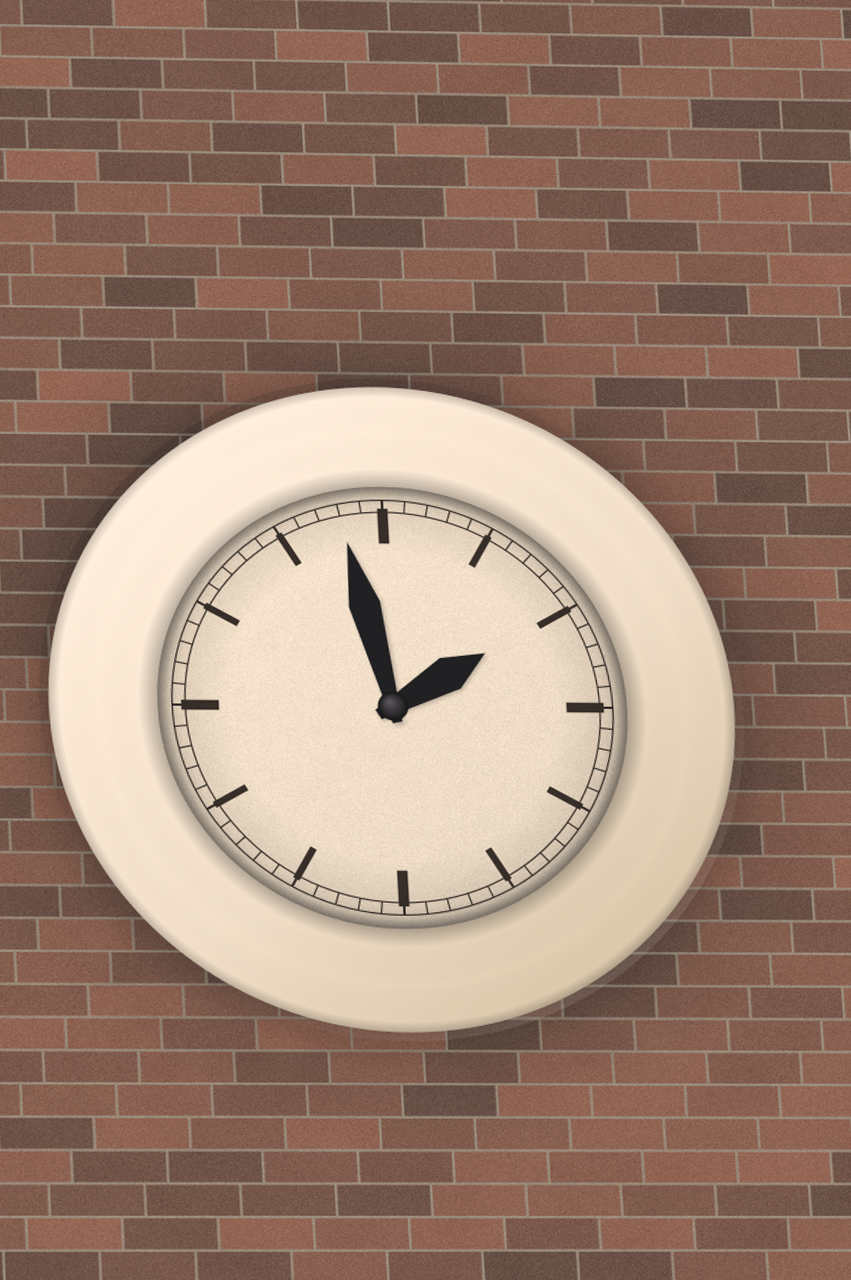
1:58
